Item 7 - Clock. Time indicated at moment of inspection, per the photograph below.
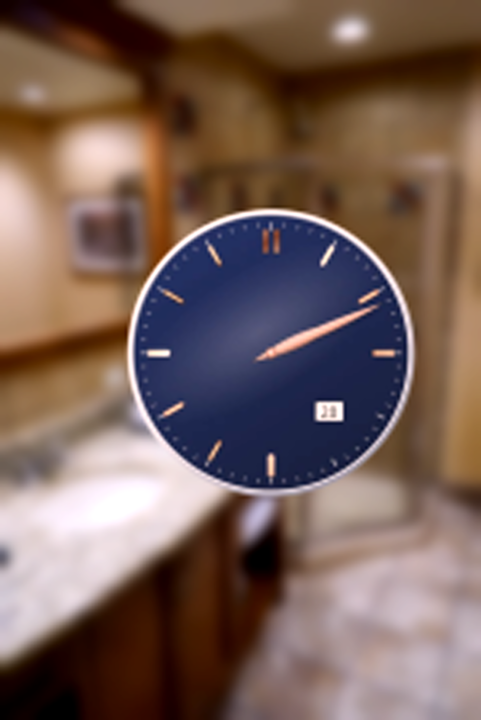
2:11
